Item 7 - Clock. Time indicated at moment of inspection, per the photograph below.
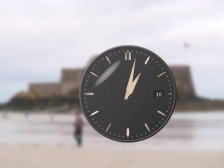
1:02
